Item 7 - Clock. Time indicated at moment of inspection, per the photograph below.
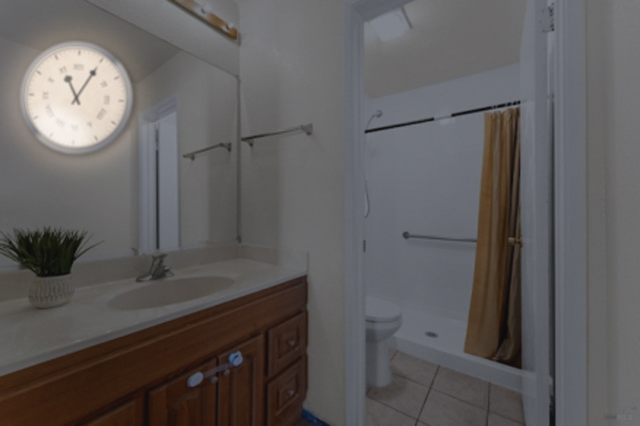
11:05
